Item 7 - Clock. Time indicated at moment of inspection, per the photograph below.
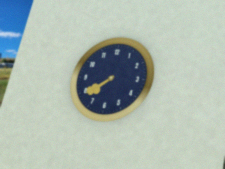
7:39
